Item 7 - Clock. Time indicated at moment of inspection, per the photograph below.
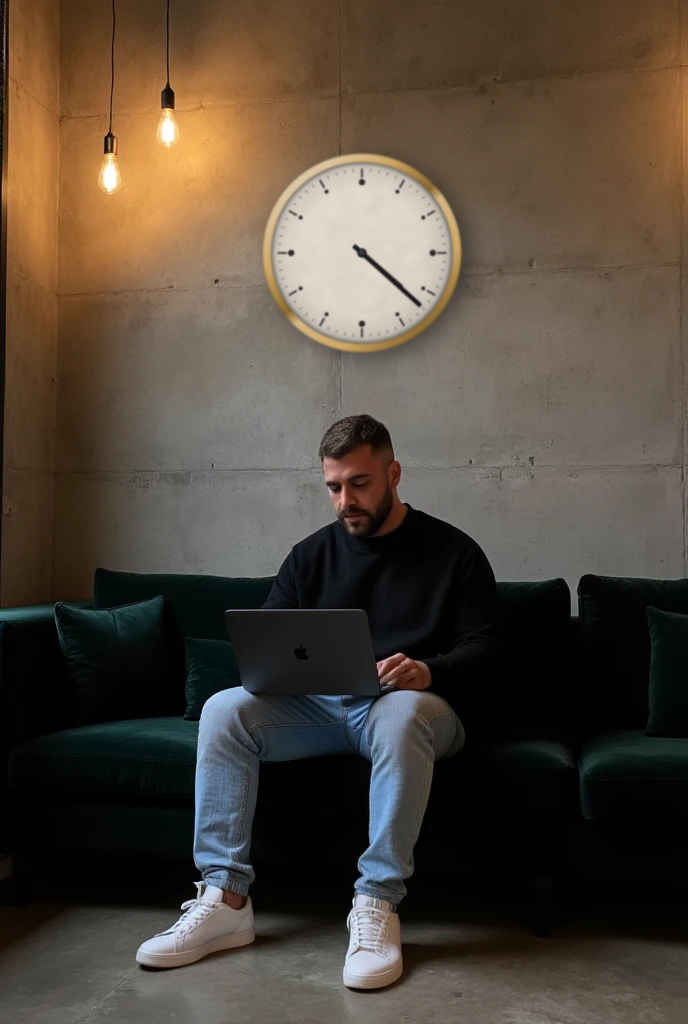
4:22
